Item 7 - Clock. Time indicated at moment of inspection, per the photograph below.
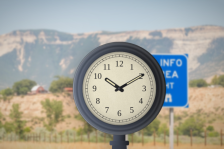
10:10
